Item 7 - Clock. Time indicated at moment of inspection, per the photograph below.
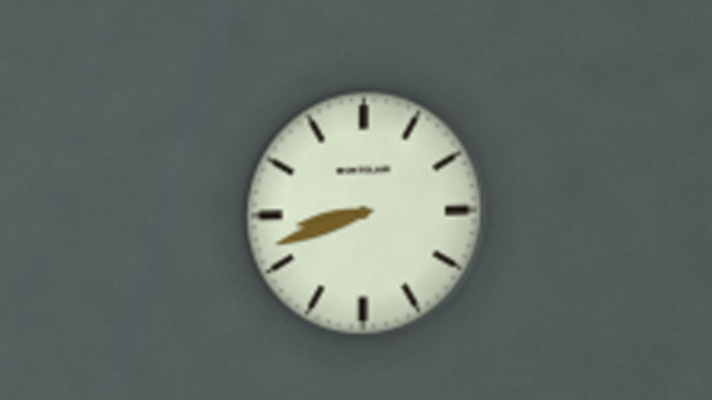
8:42
